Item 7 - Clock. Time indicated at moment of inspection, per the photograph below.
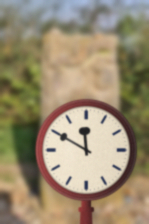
11:50
